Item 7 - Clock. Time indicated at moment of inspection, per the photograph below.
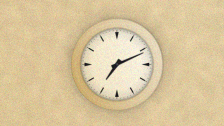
7:11
